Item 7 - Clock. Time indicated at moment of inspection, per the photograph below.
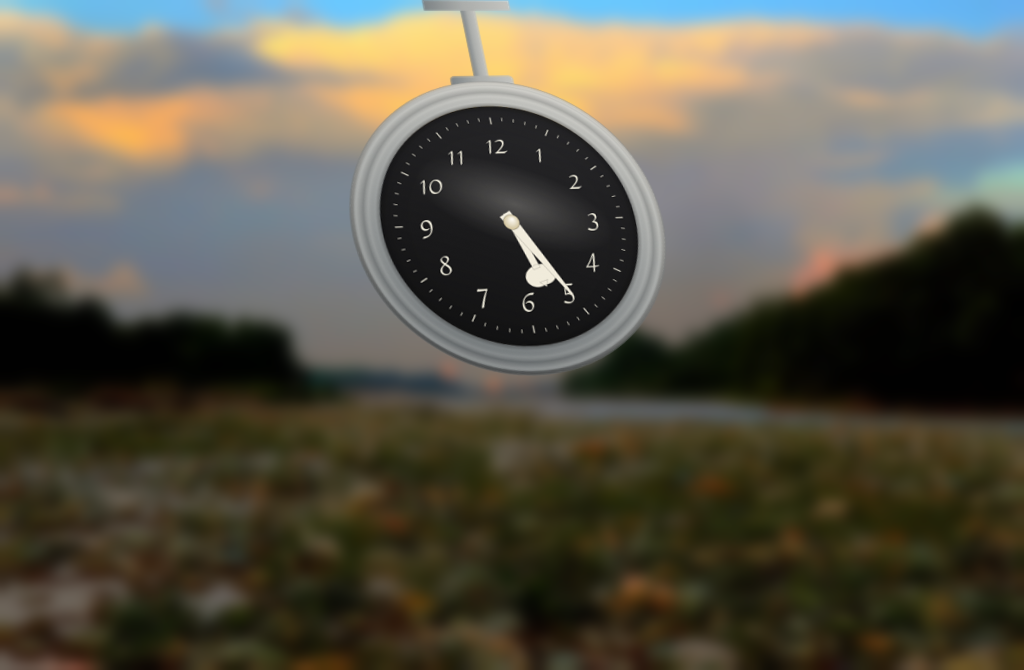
5:25
